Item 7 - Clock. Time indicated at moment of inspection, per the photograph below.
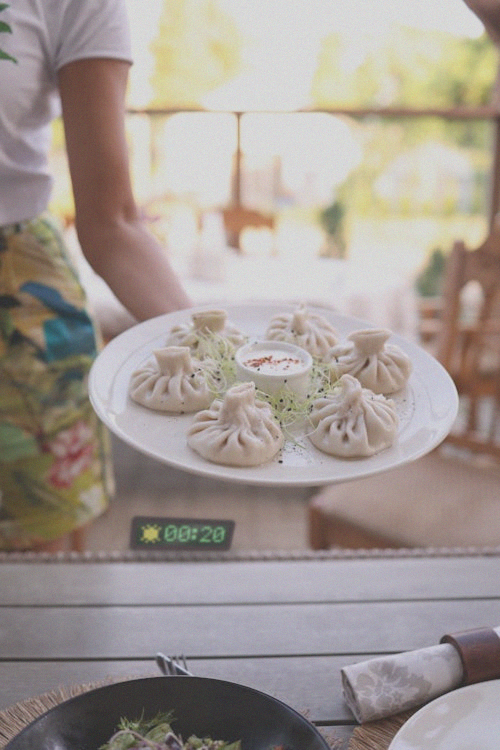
0:20
